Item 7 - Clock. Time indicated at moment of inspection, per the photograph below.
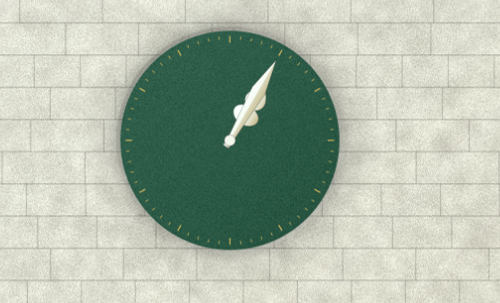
1:05
